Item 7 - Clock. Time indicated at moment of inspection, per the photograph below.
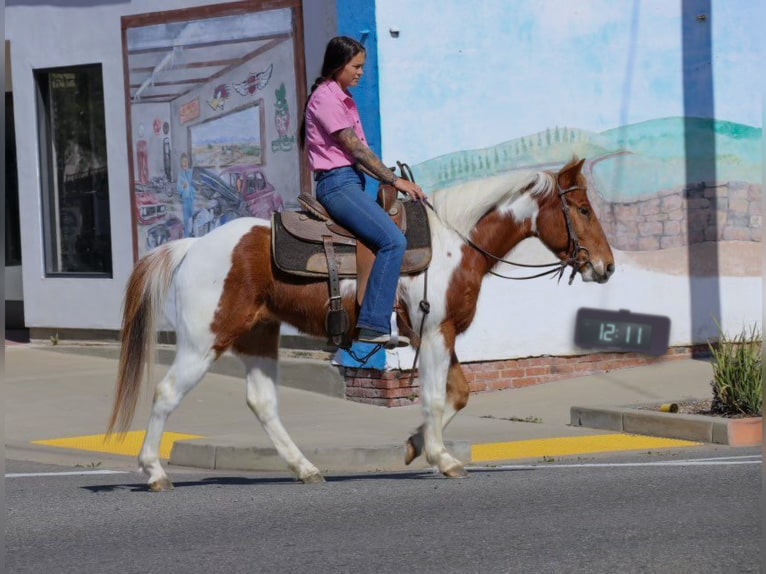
12:11
